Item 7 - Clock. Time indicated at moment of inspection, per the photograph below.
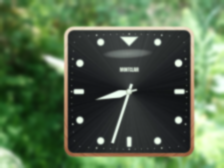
8:33
